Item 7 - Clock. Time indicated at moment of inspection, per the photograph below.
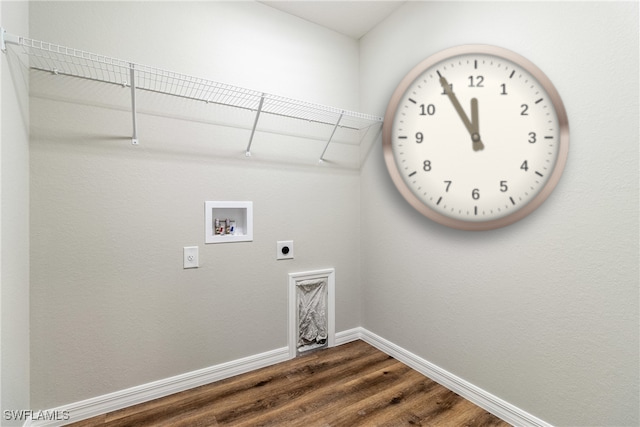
11:55
